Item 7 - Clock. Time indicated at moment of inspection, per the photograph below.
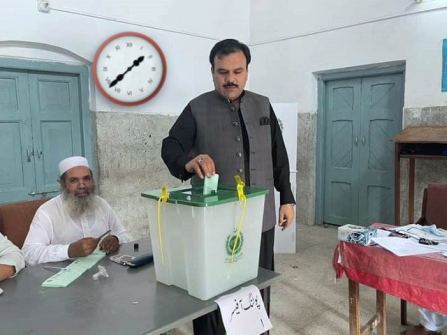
1:38
